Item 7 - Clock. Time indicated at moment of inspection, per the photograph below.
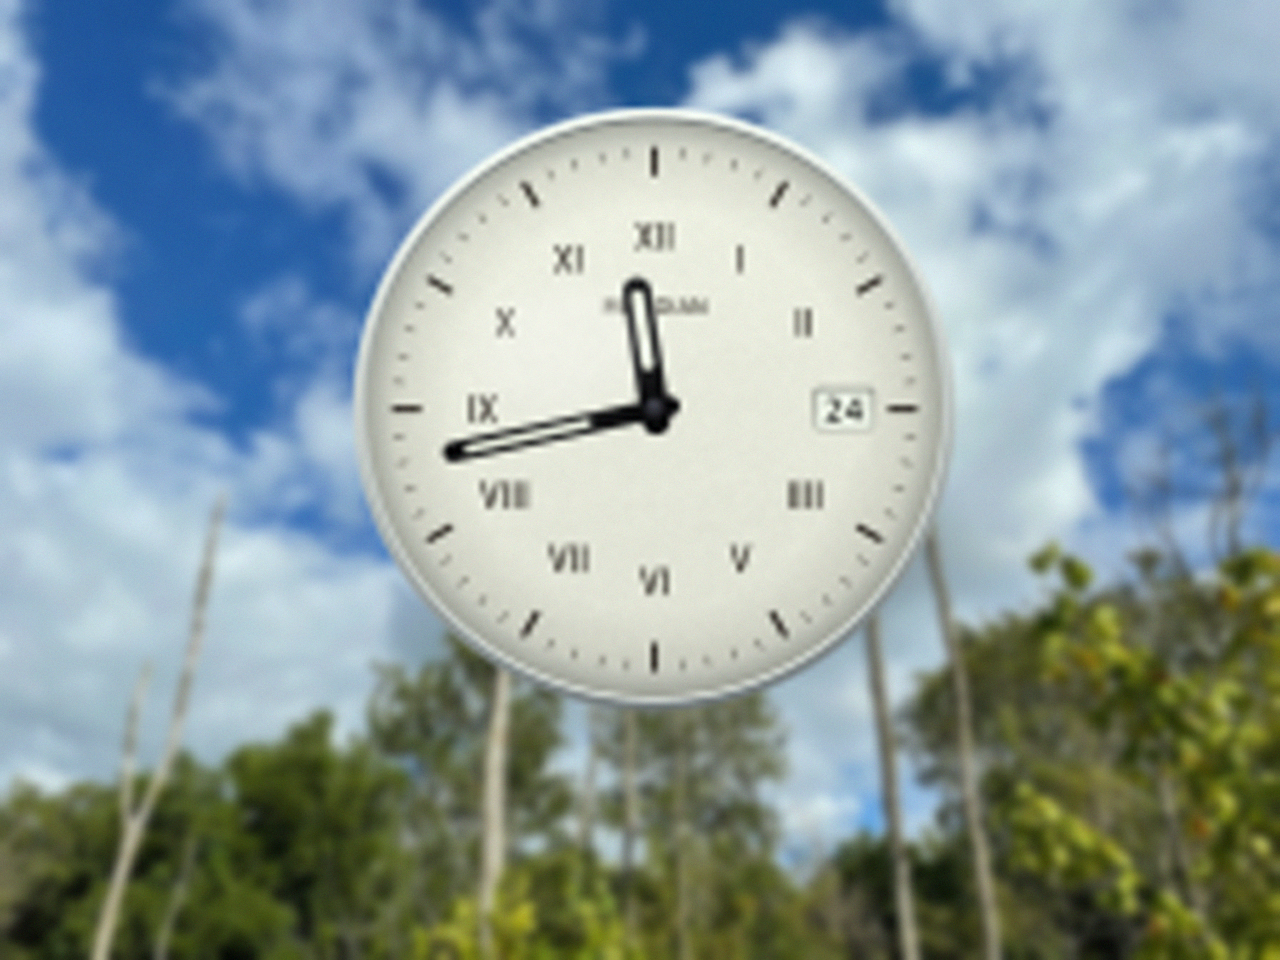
11:43
